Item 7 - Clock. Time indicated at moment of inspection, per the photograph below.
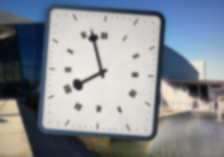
7:57
